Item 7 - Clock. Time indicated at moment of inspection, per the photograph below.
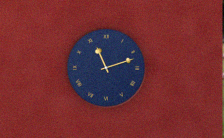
11:12
